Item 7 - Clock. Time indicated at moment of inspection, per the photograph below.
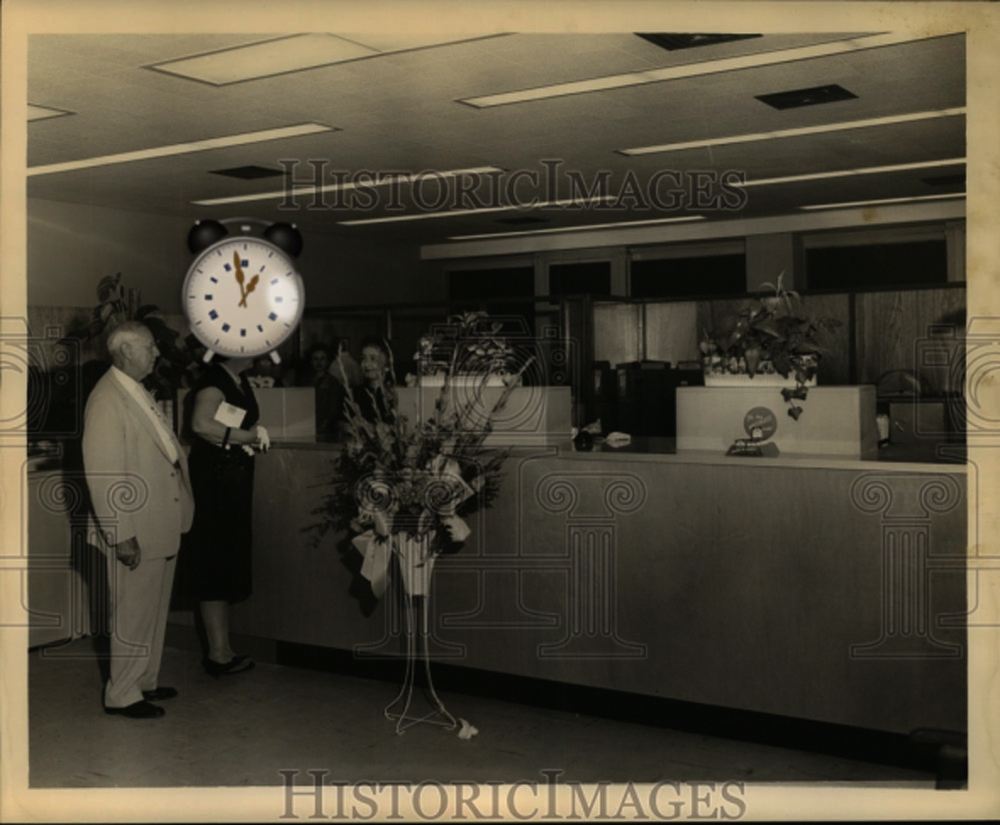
12:58
